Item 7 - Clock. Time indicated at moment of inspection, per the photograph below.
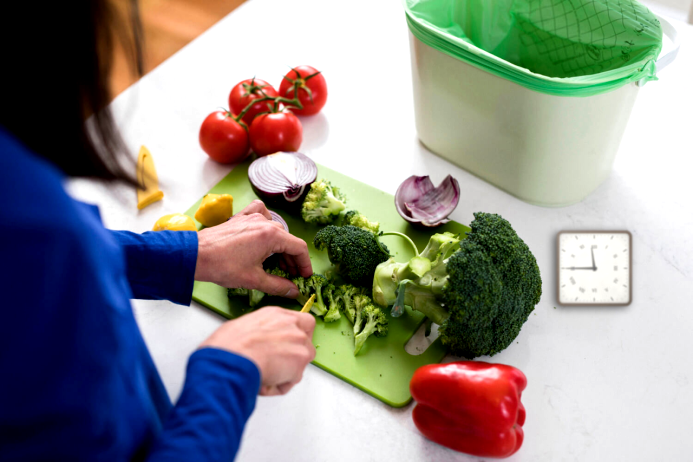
11:45
